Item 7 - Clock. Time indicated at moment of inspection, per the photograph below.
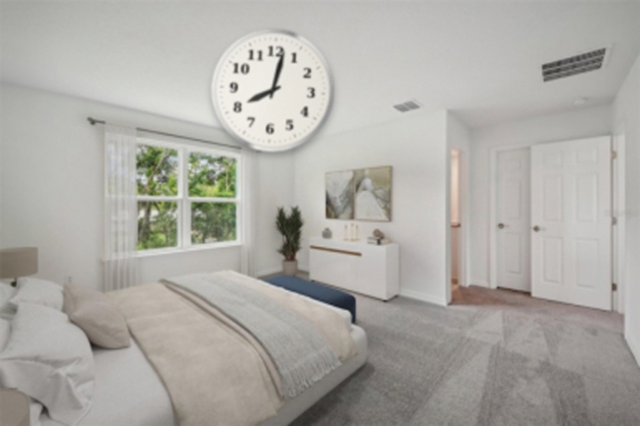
8:02
